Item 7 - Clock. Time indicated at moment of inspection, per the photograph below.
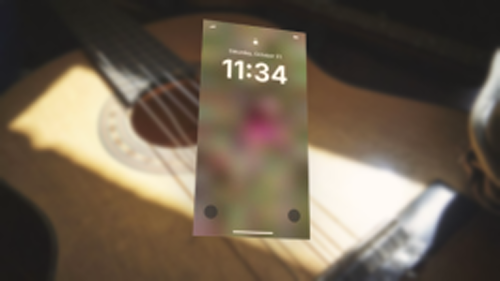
11:34
